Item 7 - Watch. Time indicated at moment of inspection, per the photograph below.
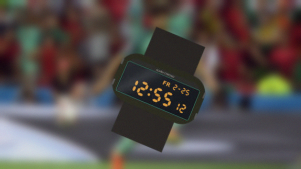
12:55:12
